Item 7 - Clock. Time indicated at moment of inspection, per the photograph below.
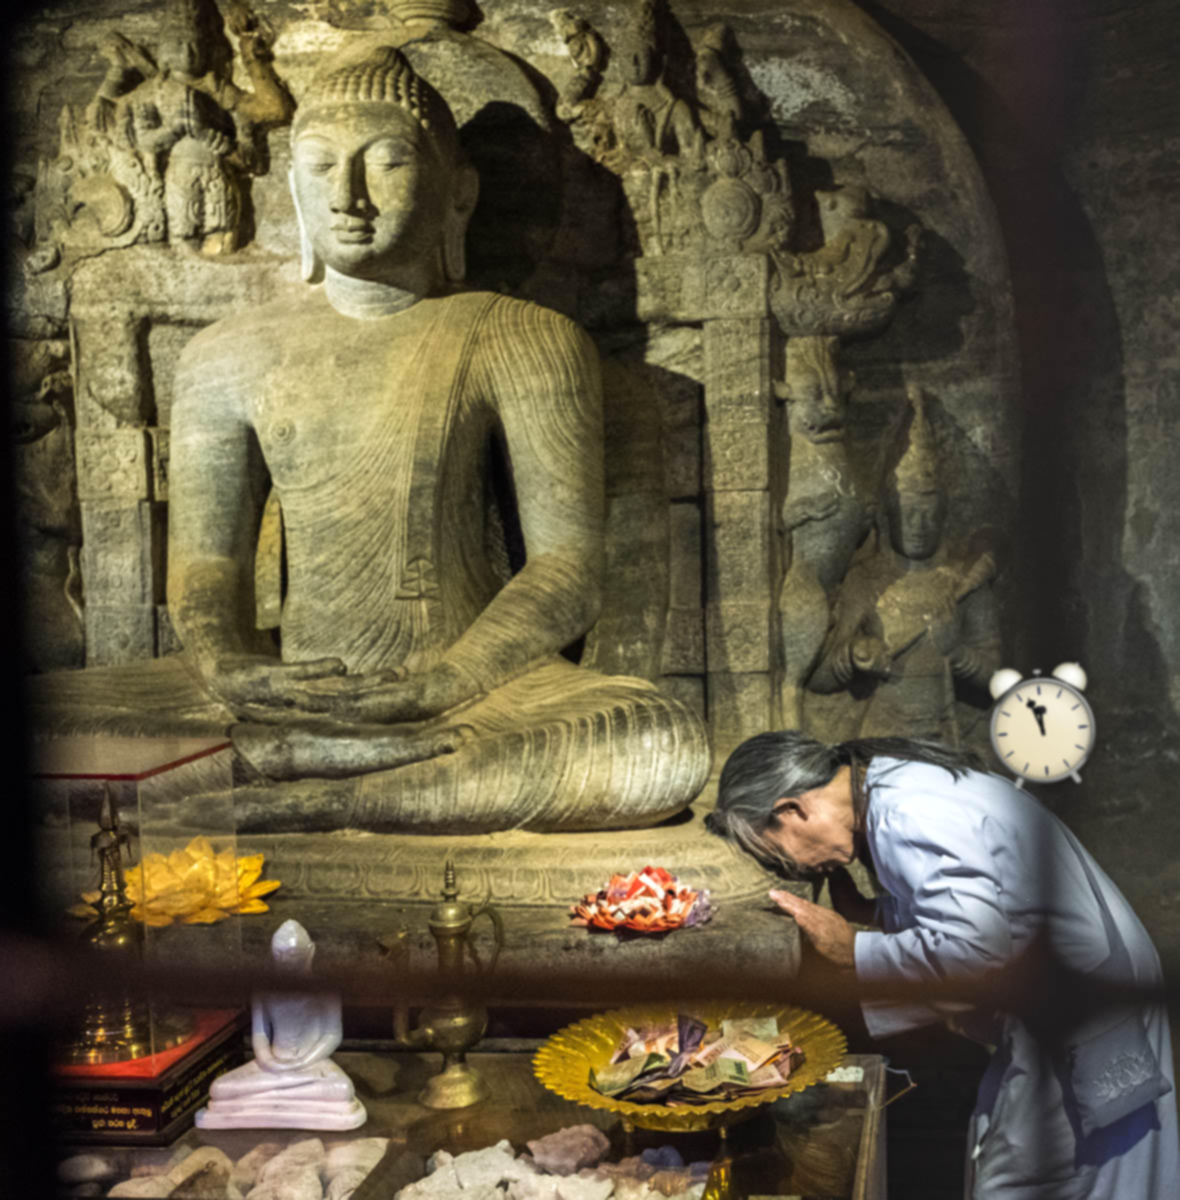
11:57
